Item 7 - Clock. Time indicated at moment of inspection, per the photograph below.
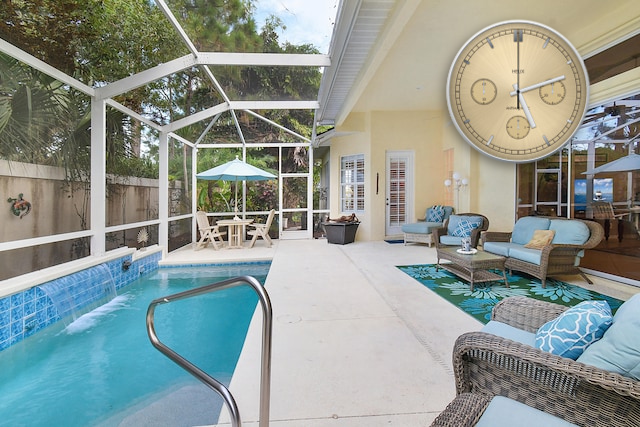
5:12
